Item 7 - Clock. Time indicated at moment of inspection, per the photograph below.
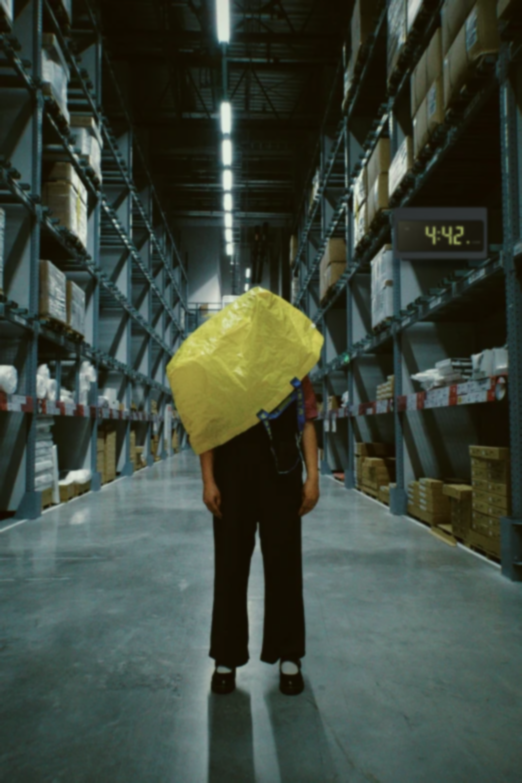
4:42
